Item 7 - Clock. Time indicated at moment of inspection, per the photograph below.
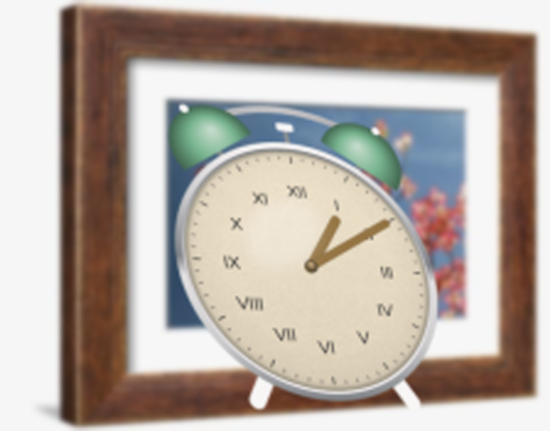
1:10
